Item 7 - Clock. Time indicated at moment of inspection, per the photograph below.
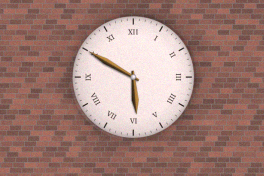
5:50
